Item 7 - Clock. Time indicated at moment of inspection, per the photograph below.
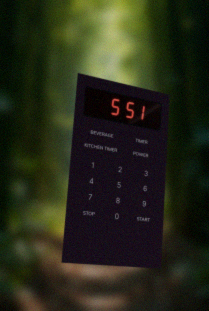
5:51
